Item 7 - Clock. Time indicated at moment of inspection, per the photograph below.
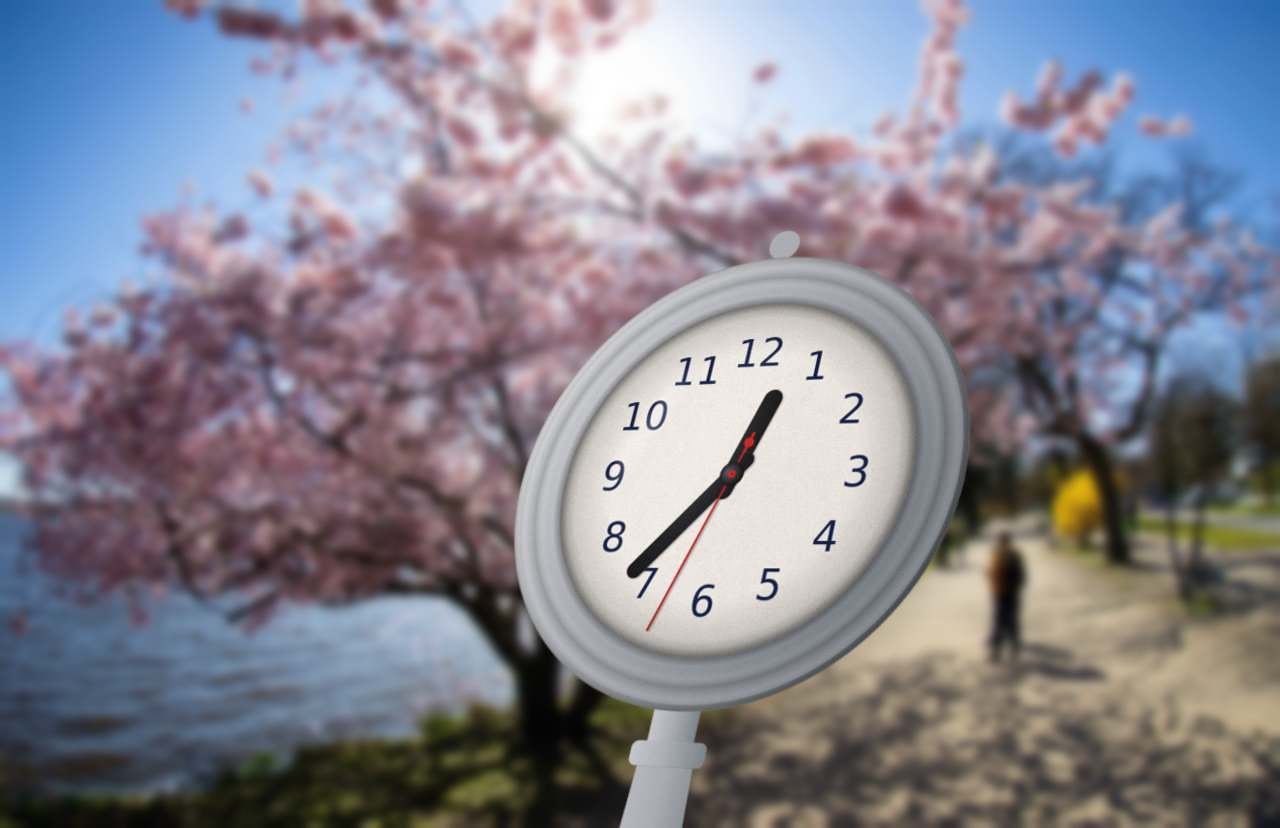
12:36:33
